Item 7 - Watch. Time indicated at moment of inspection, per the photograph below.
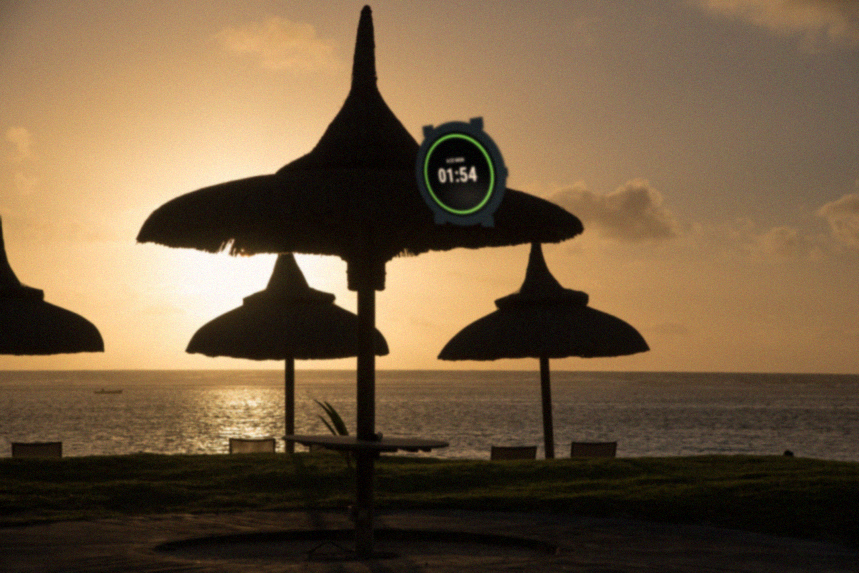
1:54
